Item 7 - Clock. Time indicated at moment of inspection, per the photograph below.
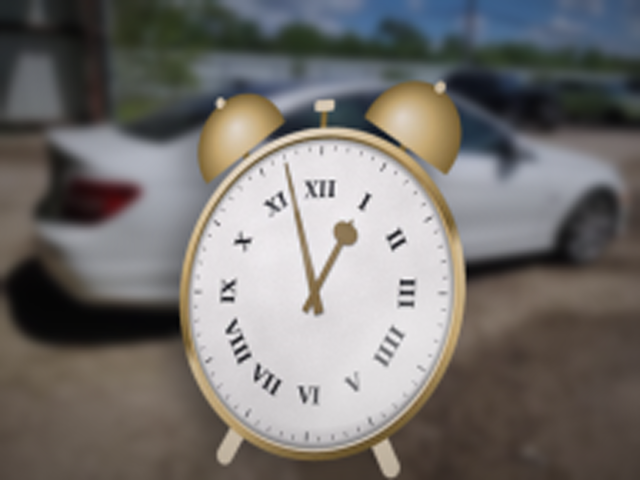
12:57
